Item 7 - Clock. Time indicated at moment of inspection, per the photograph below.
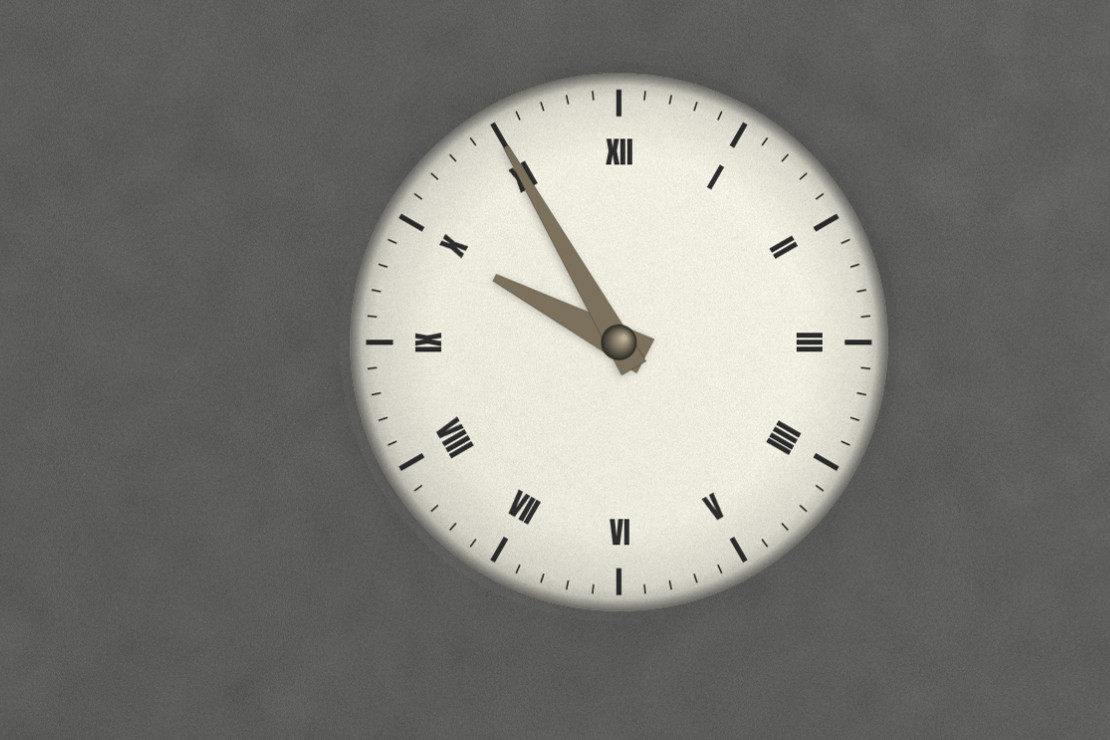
9:55
